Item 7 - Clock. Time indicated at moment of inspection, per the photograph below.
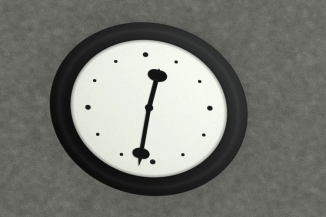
12:32
